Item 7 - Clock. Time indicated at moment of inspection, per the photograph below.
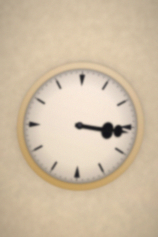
3:16
